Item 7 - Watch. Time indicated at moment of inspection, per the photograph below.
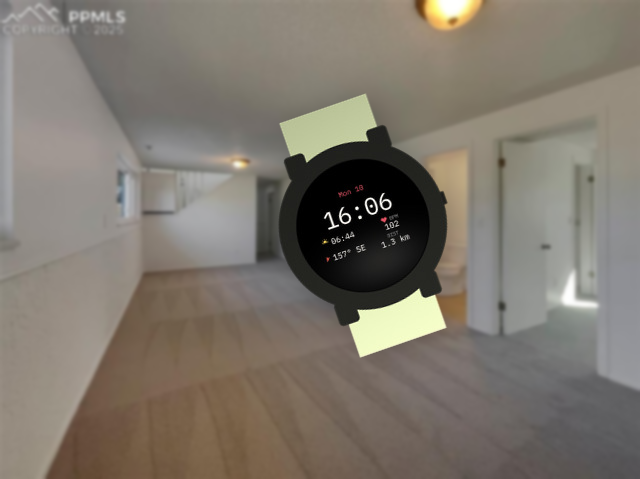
16:06
